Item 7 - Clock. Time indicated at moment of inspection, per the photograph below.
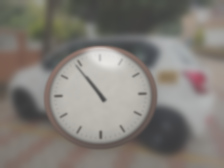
10:54
